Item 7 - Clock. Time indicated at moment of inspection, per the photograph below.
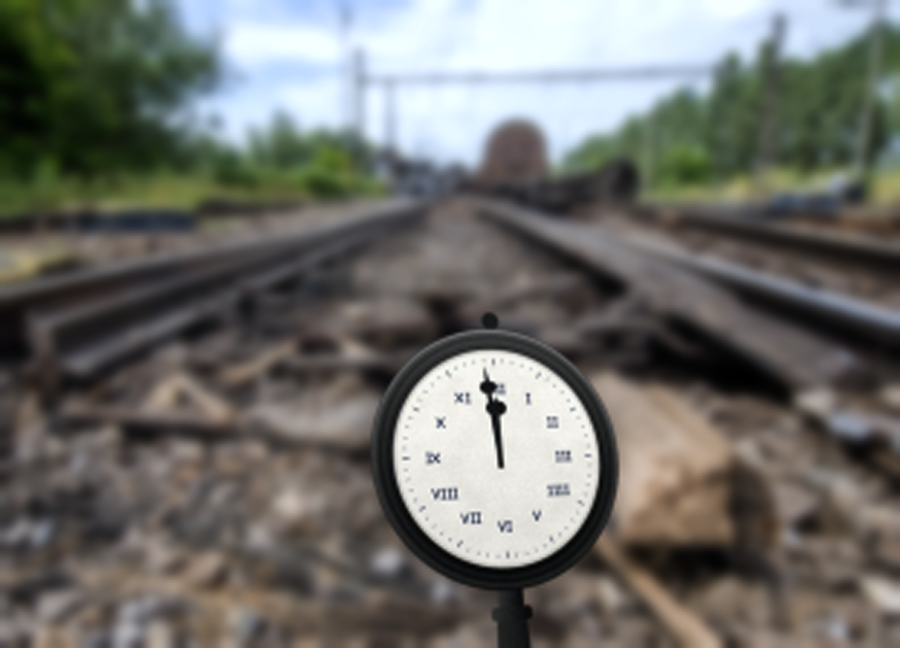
11:59
